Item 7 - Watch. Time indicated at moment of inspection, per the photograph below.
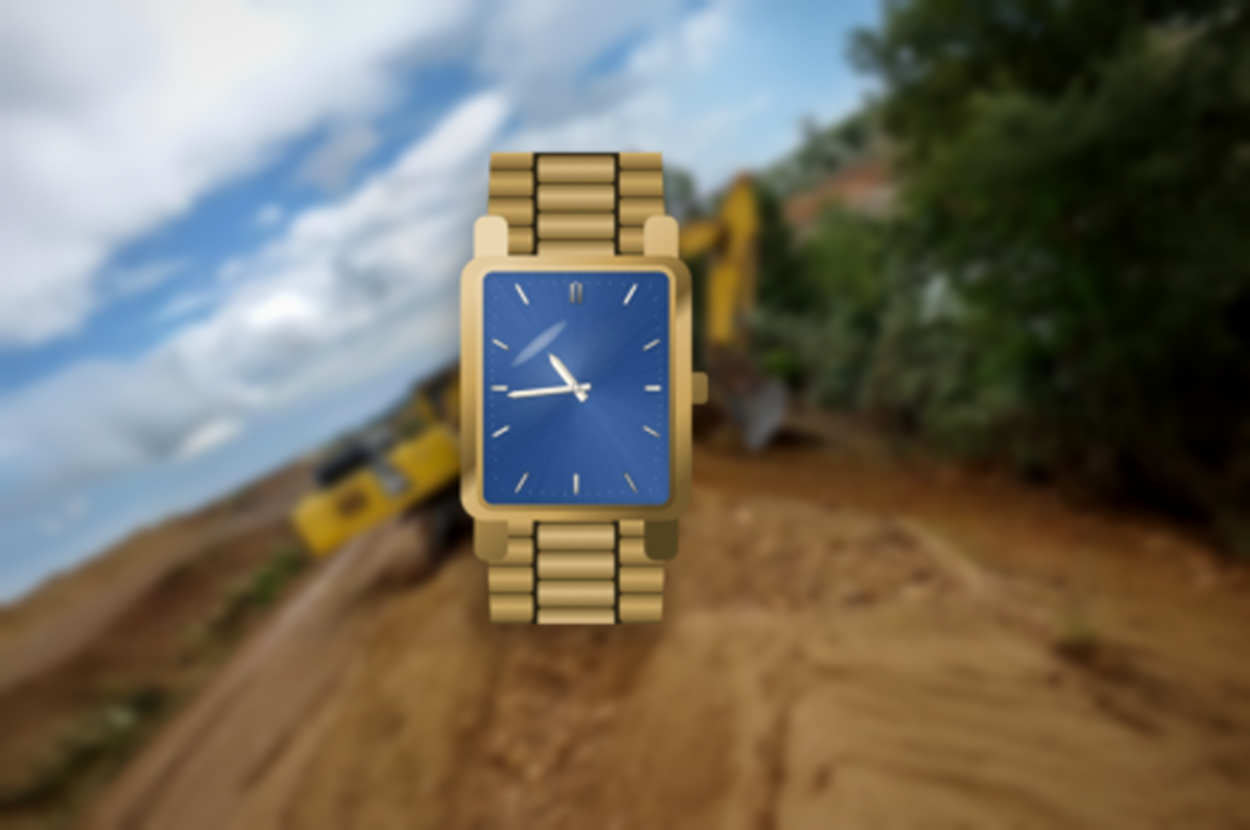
10:44
